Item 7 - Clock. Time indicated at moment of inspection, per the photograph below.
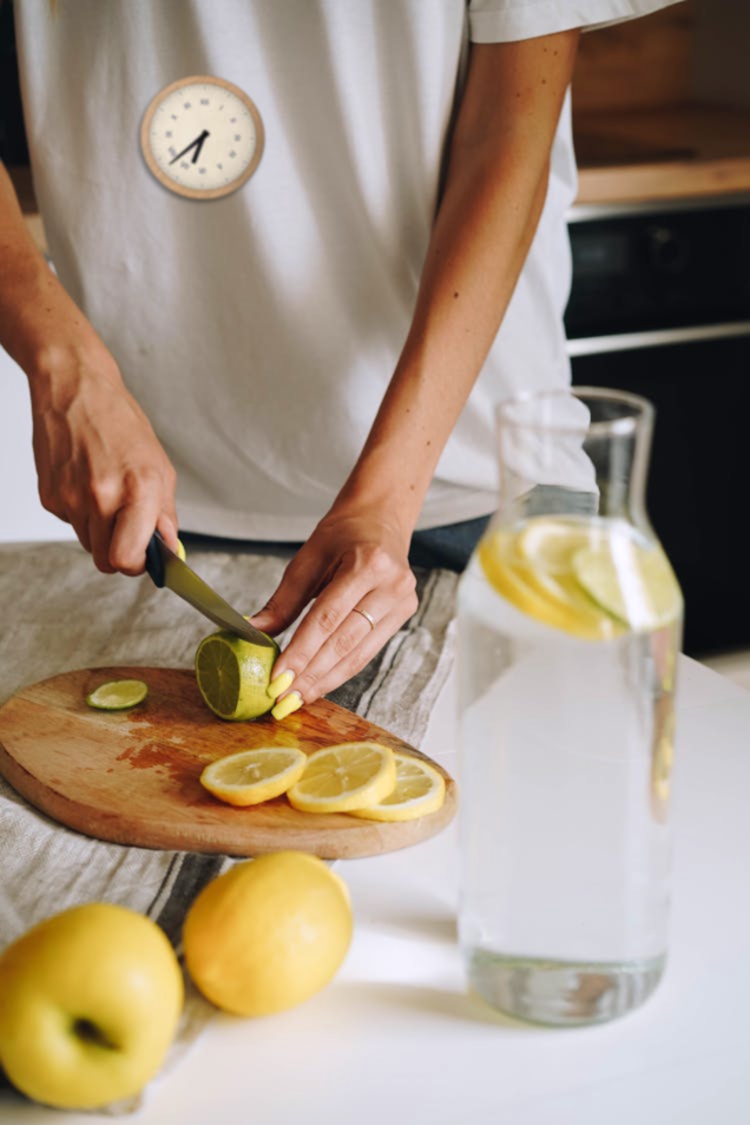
6:38
